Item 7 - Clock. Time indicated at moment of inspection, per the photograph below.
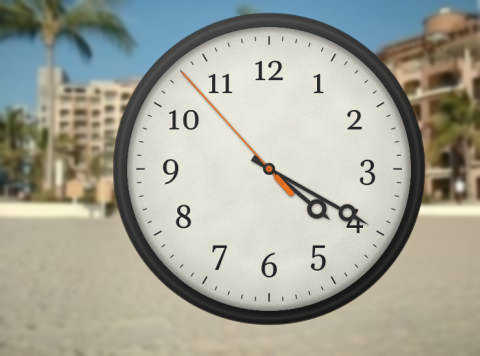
4:19:53
